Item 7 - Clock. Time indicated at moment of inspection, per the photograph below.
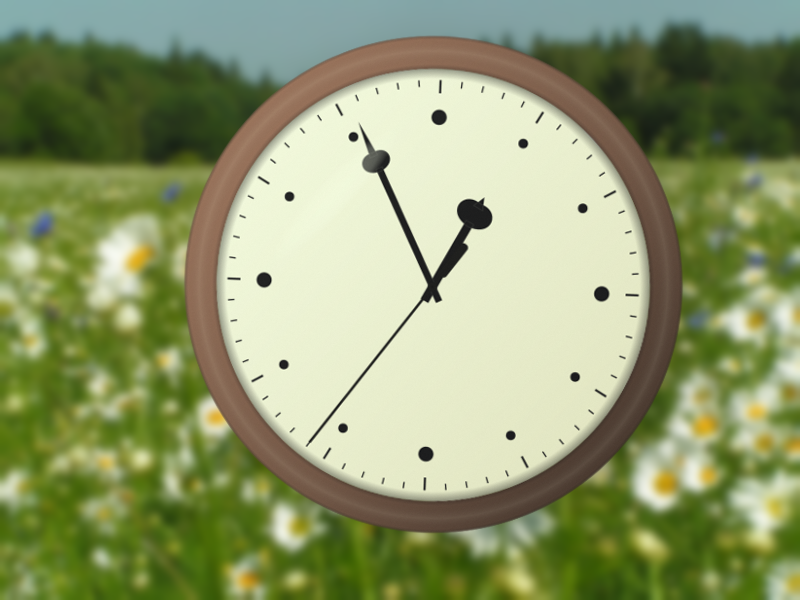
12:55:36
